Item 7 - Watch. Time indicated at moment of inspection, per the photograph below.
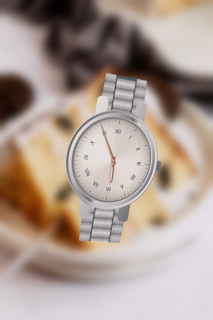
5:55
